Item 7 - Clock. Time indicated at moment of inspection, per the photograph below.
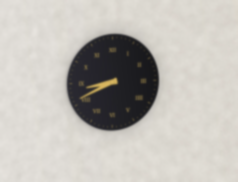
8:41
